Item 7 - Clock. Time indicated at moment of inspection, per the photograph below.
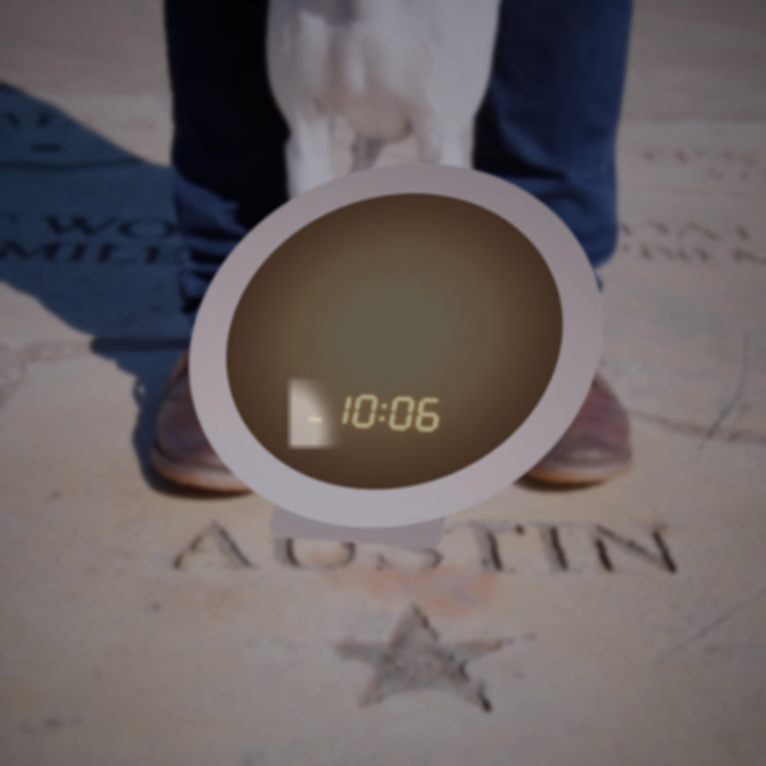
10:06
